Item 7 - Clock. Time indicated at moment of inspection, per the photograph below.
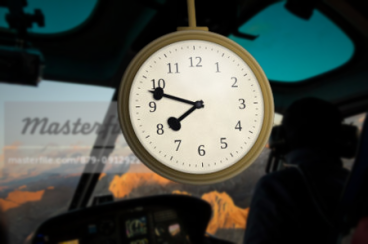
7:48
